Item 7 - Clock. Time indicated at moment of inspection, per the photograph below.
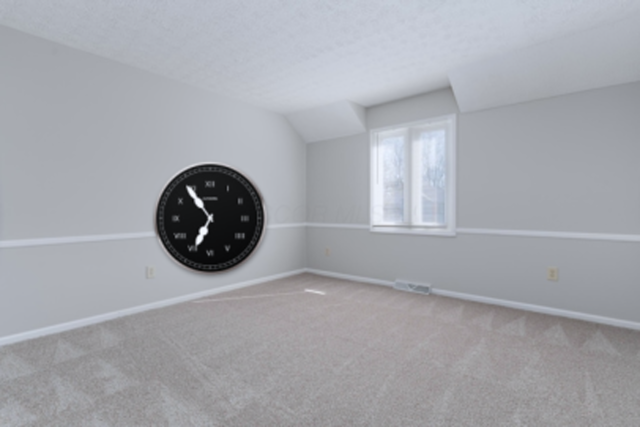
6:54
